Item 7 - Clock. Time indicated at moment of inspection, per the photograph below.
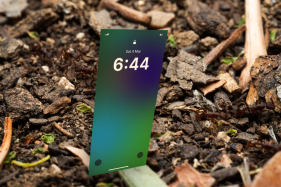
6:44
